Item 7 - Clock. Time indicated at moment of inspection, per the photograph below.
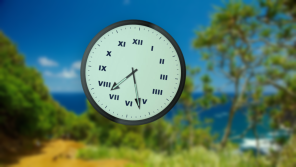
7:27
